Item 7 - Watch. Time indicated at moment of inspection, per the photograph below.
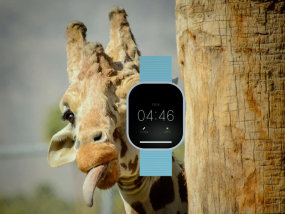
4:46
